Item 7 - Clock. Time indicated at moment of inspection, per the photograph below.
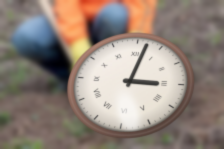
3:02
